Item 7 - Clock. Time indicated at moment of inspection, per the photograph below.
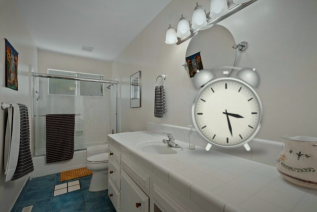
3:28
